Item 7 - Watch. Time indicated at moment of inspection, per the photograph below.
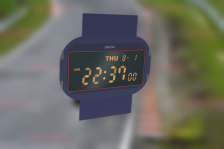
22:37:00
